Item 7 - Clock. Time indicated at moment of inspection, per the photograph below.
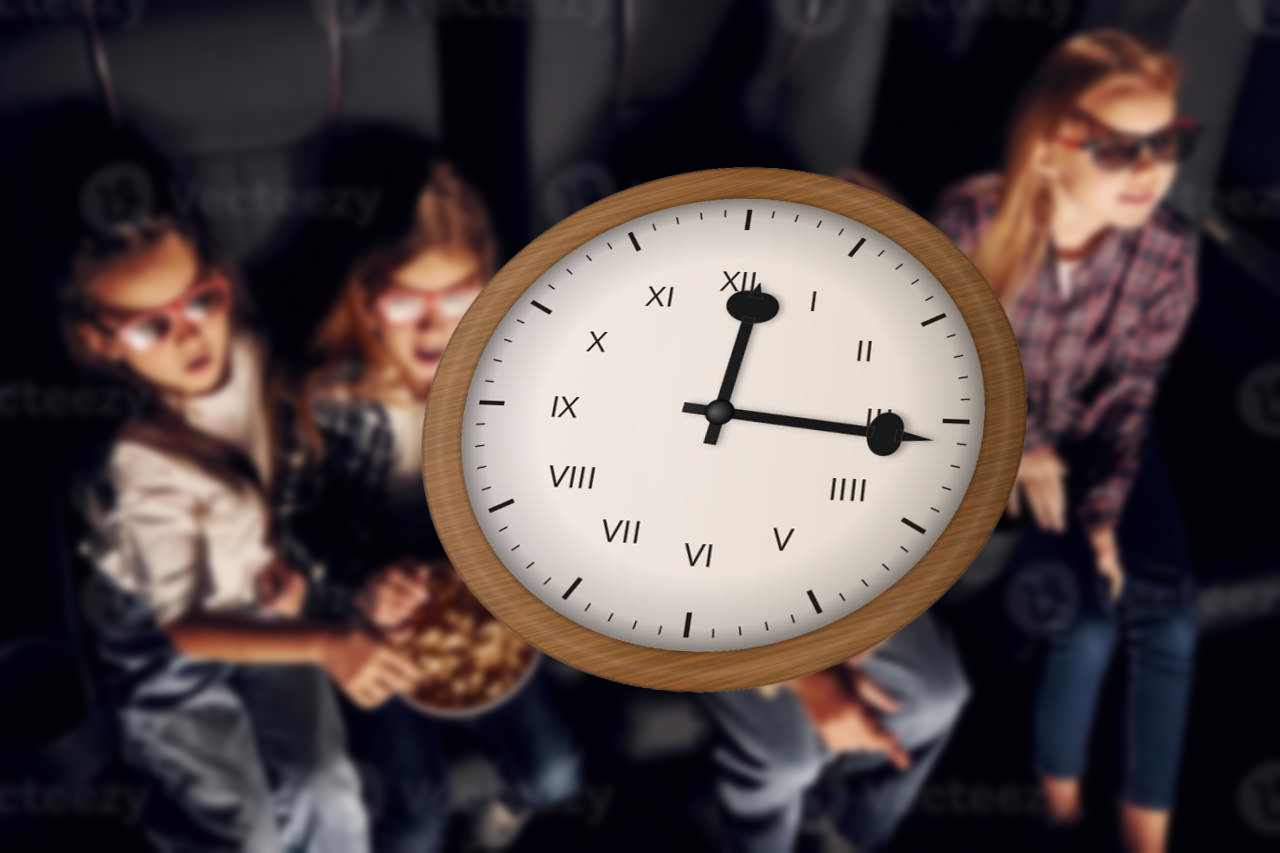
12:16
